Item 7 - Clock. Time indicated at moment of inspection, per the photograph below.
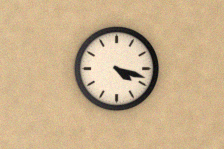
4:18
